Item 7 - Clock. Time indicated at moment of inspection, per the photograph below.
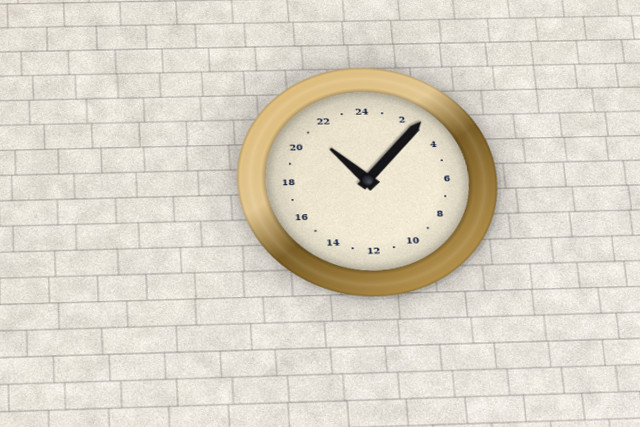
21:07
